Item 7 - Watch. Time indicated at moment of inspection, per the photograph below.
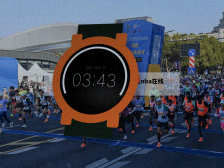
3:43
